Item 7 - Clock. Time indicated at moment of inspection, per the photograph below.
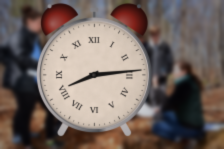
8:14
